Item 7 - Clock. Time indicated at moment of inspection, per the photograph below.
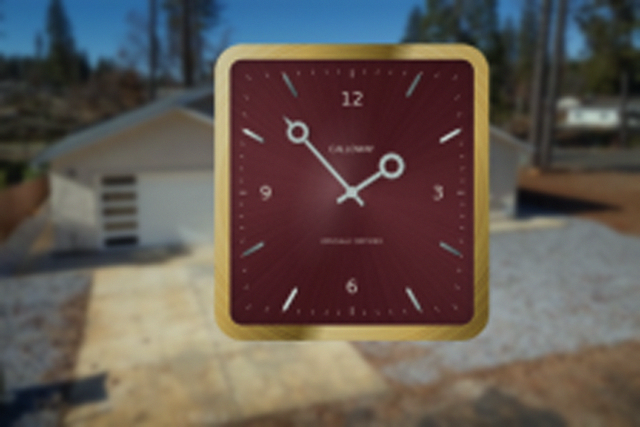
1:53
